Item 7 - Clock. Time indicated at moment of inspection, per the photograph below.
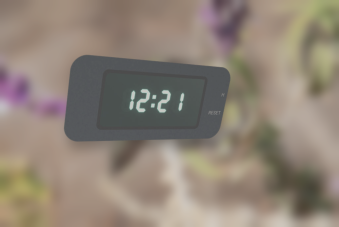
12:21
